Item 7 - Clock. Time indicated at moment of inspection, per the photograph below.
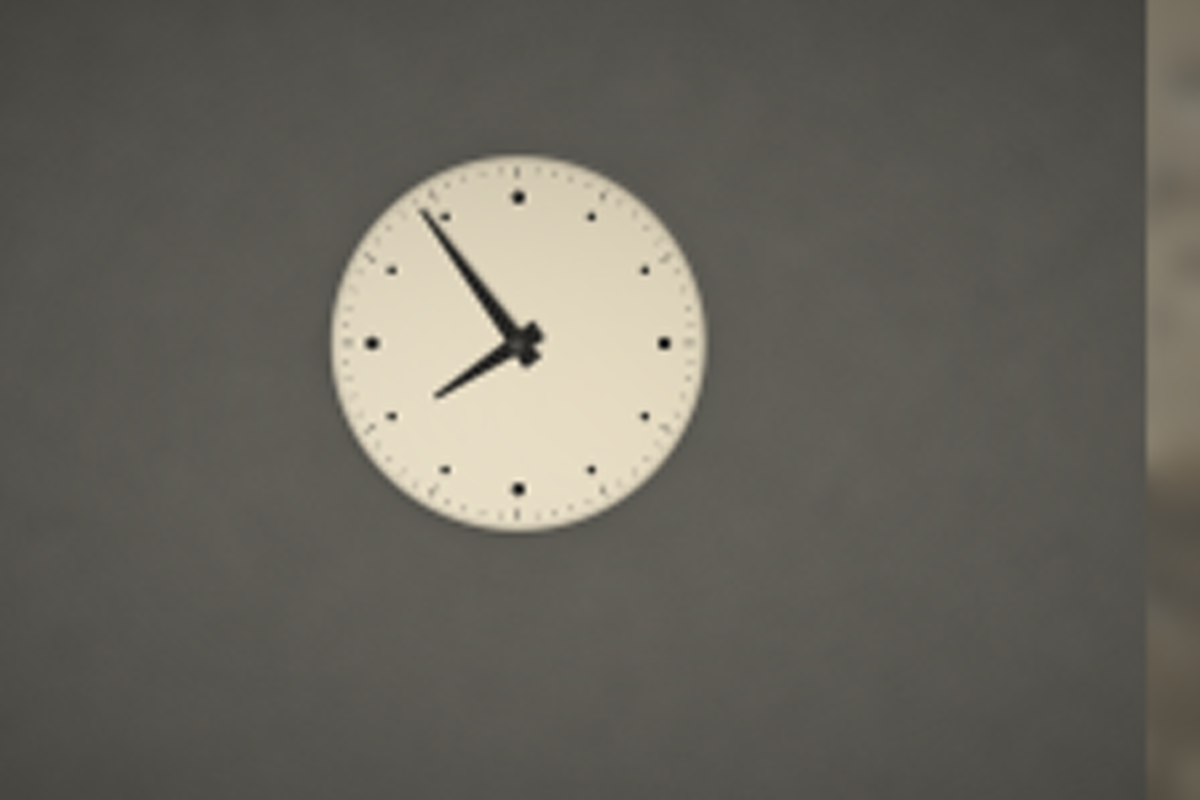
7:54
